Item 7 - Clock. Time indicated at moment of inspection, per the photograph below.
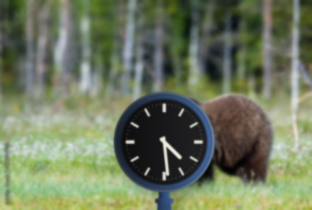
4:29
